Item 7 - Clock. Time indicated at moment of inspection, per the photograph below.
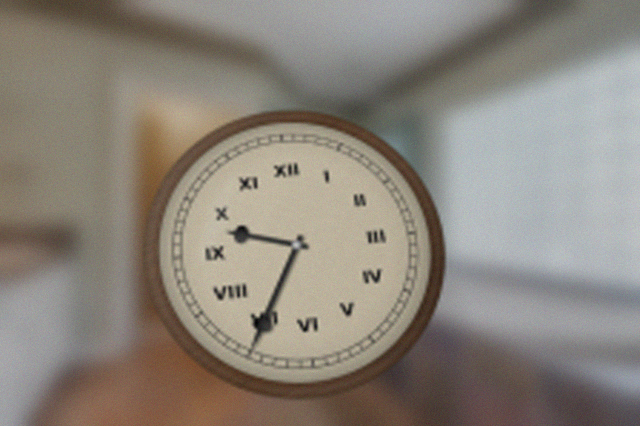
9:35
